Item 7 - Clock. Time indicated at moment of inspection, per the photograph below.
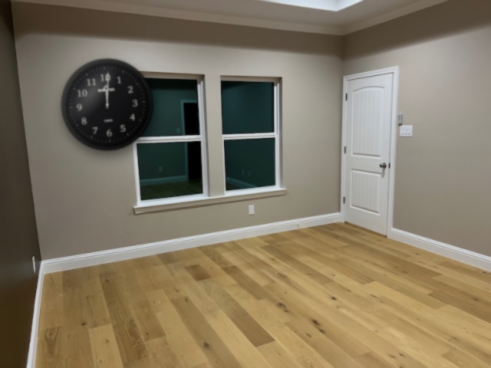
12:01
